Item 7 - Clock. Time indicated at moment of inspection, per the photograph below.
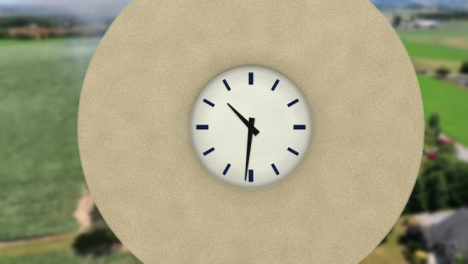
10:31
